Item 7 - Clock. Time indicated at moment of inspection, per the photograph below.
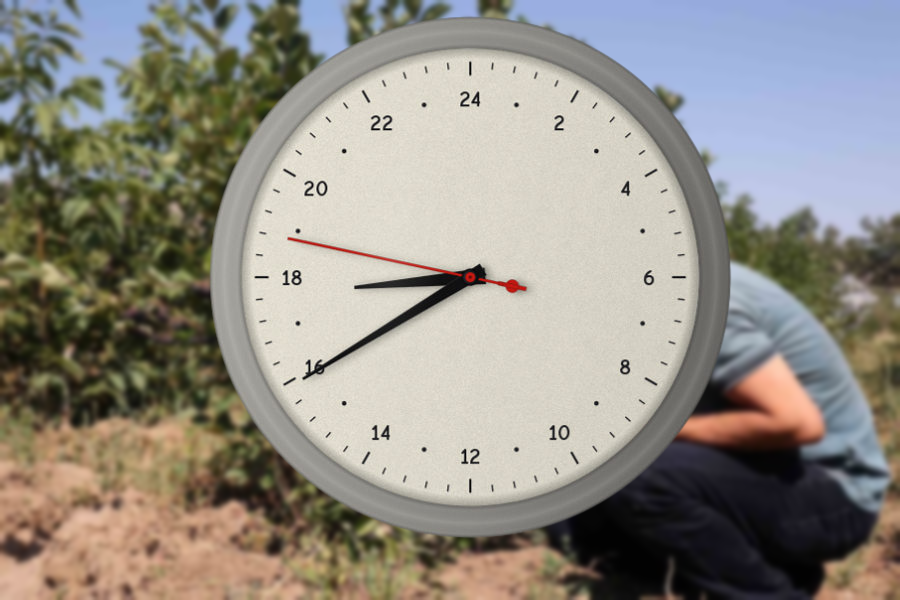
17:39:47
